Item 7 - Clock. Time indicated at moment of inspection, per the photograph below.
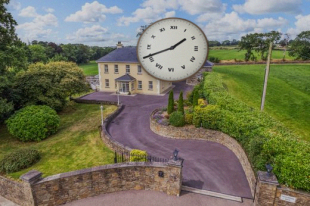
1:41
